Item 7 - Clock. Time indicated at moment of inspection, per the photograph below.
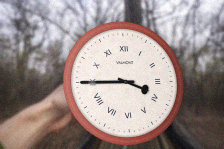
3:45
